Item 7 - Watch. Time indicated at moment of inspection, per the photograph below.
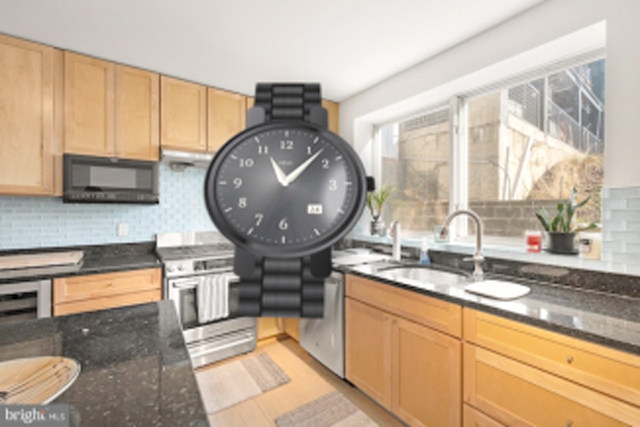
11:07
